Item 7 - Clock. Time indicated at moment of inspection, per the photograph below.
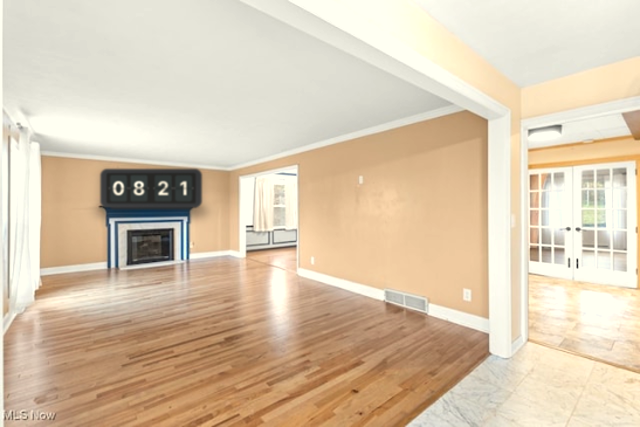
8:21
